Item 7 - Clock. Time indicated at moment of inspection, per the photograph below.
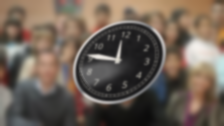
11:46
